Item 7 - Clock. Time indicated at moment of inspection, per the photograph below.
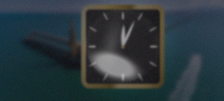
12:04
